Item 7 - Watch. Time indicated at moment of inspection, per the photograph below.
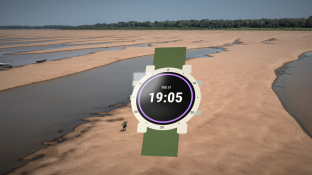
19:05
